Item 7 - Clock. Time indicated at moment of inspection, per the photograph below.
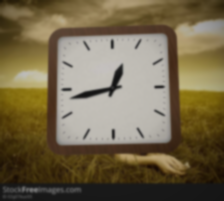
12:43
